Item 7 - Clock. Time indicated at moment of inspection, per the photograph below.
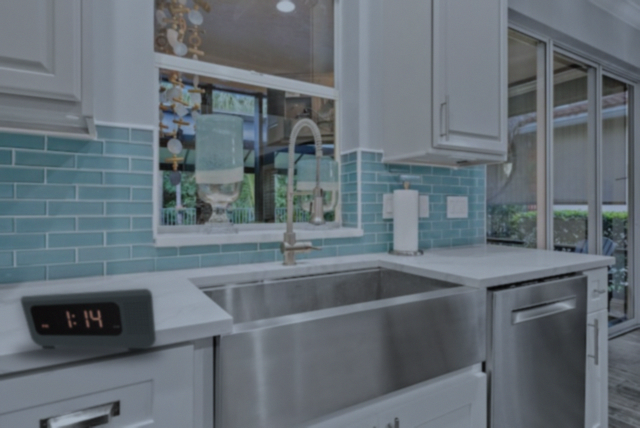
1:14
